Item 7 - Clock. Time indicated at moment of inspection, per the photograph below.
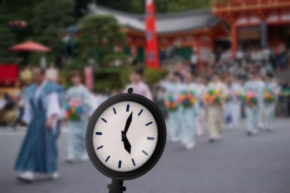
5:02
